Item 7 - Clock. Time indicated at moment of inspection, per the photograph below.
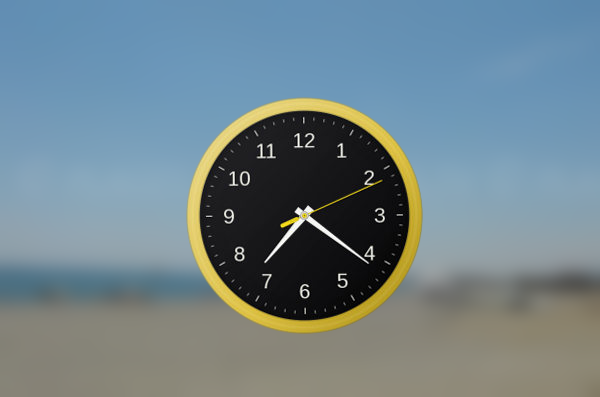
7:21:11
